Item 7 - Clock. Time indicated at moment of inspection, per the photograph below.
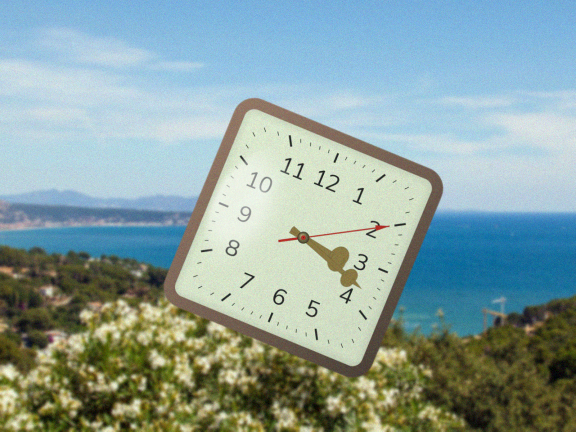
3:18:10
